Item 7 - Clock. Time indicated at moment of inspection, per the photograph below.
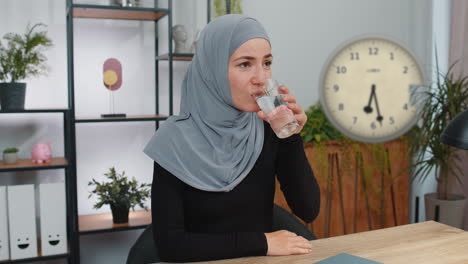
6:28
